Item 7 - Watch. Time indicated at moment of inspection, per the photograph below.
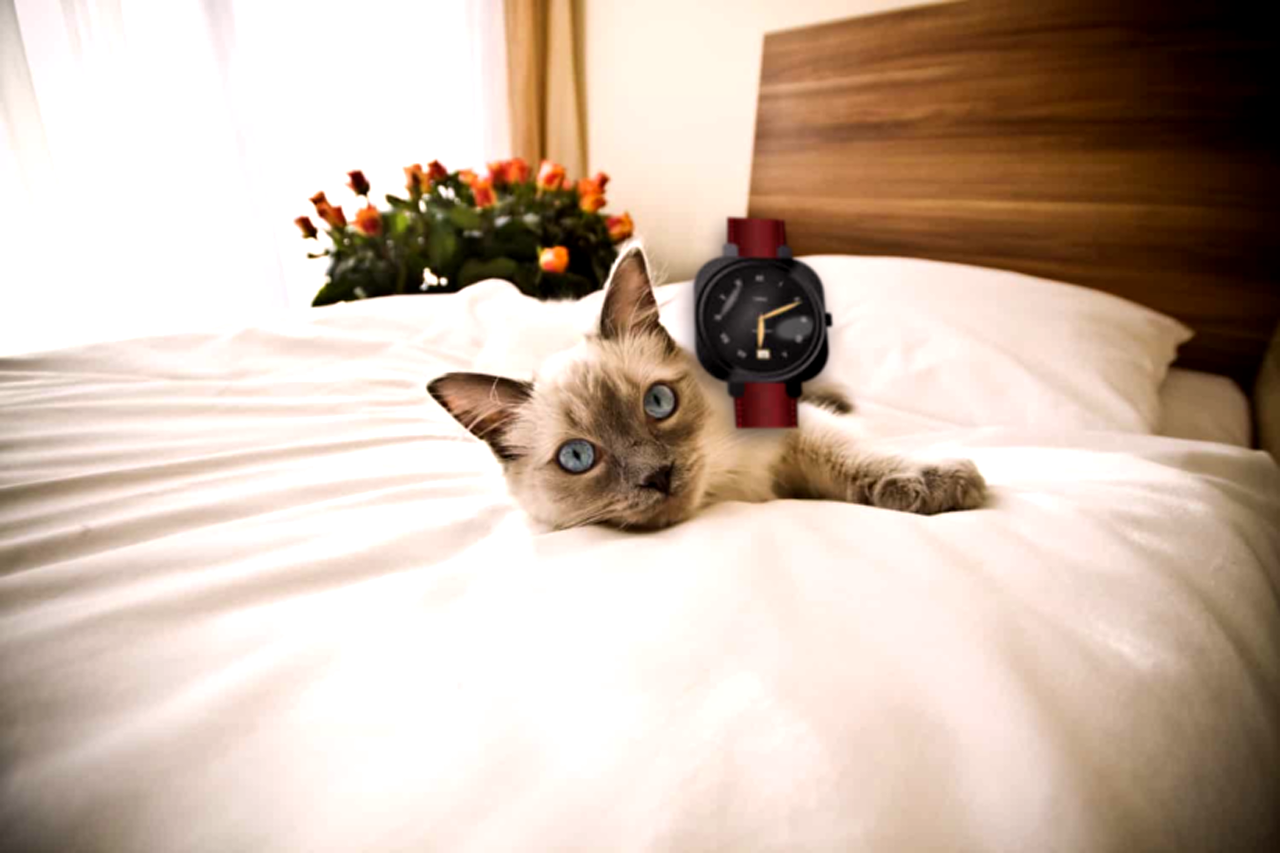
6:11
